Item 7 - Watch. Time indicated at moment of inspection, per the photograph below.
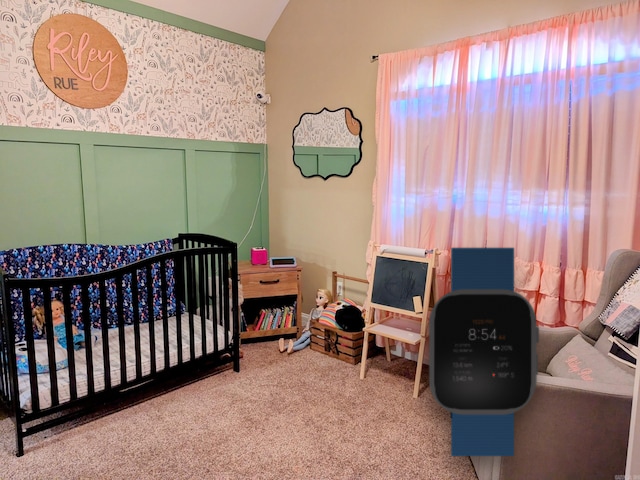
8:54
